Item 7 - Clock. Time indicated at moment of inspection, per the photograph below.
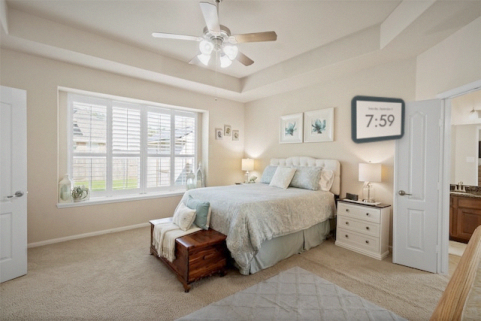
7:59
